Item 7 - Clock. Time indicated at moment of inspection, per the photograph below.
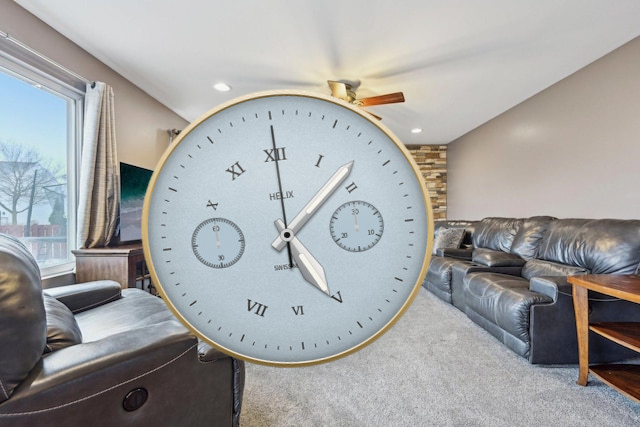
5:08
